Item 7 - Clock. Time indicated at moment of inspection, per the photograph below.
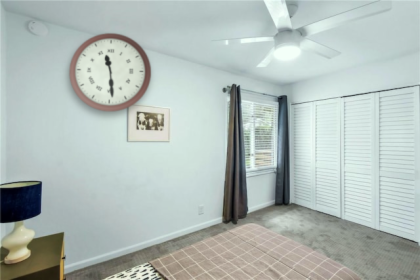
11:29
